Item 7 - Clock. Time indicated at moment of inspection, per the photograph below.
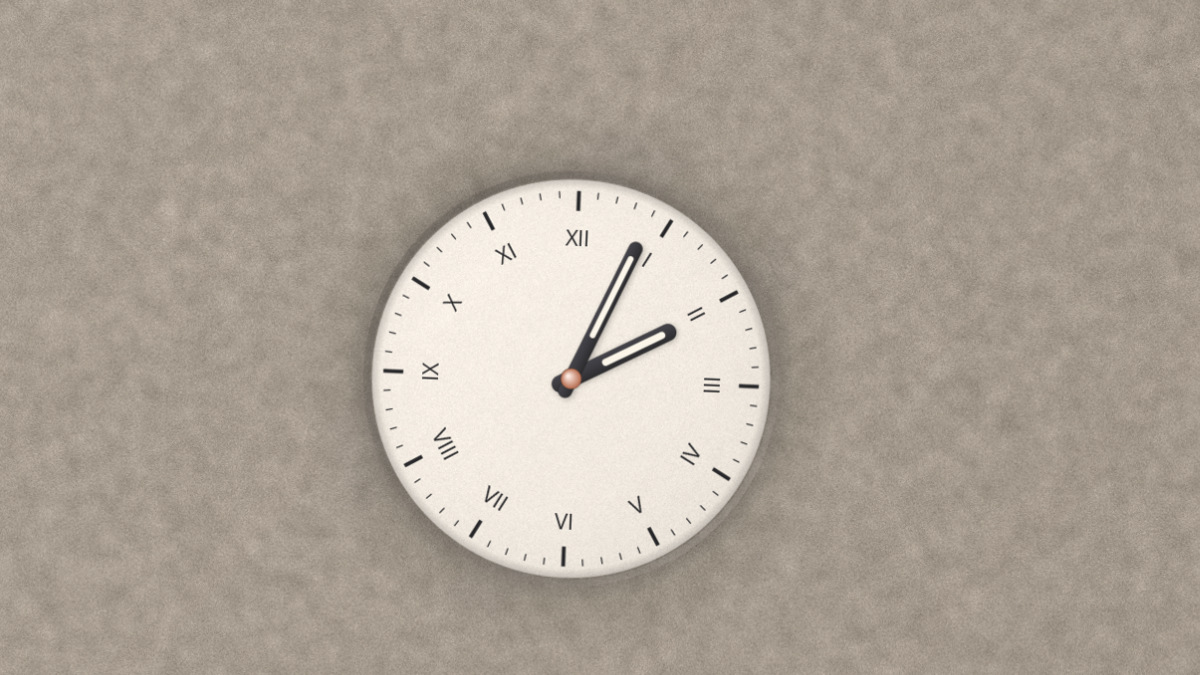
2:04
